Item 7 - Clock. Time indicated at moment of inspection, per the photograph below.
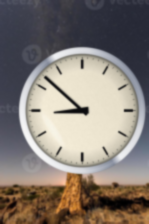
8:52
